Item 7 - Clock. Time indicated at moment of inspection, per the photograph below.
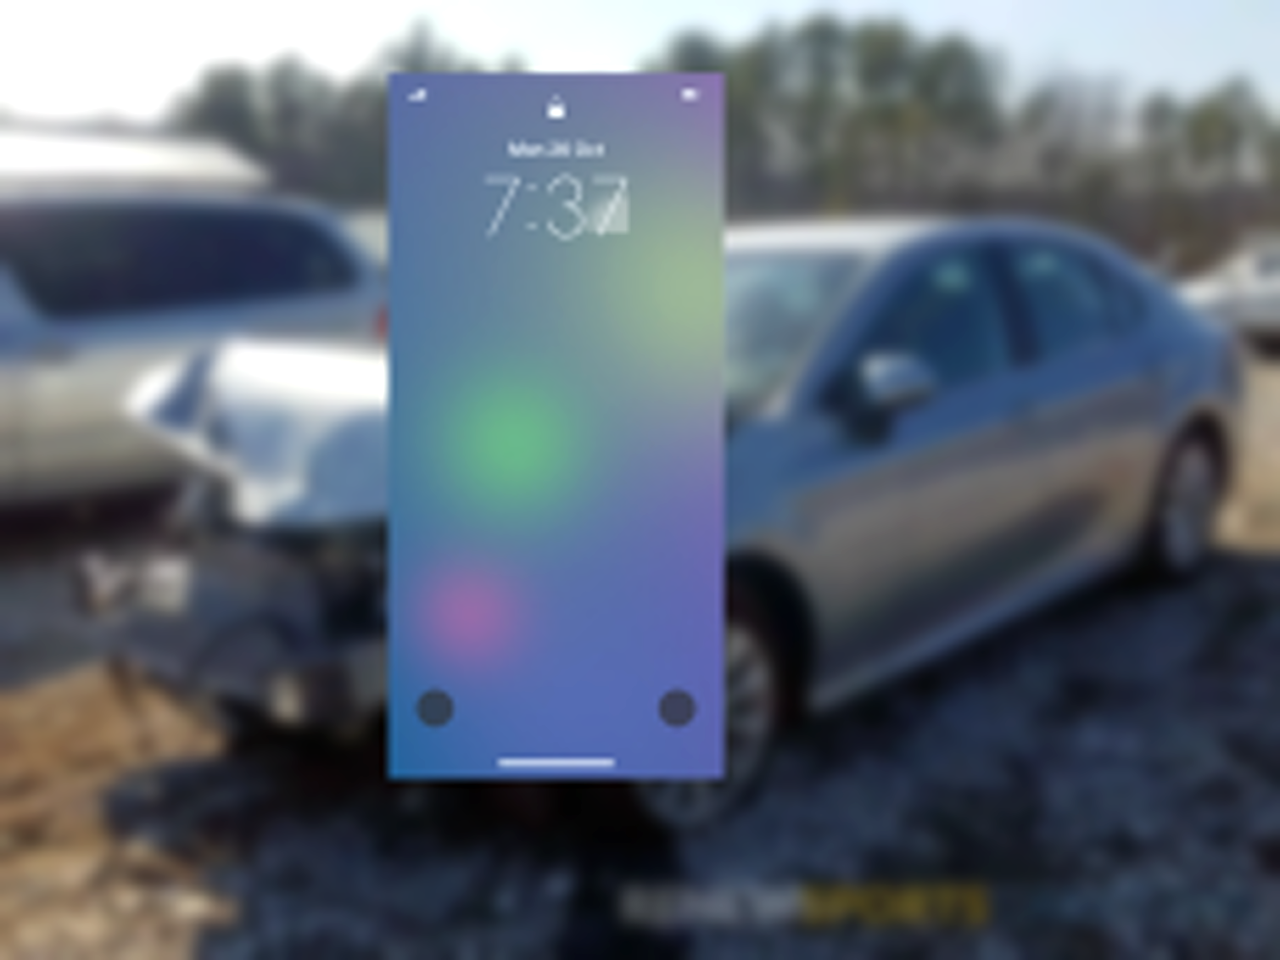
7:37
